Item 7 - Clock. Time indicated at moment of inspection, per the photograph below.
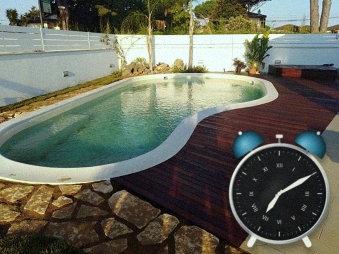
7:10
